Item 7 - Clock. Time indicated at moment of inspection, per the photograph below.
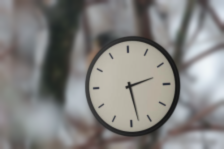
2:28
